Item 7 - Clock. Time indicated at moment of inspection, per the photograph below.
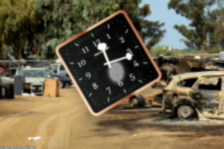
12:17
